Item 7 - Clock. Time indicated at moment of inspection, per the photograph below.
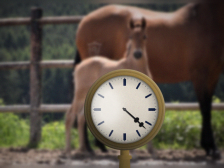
4:22
